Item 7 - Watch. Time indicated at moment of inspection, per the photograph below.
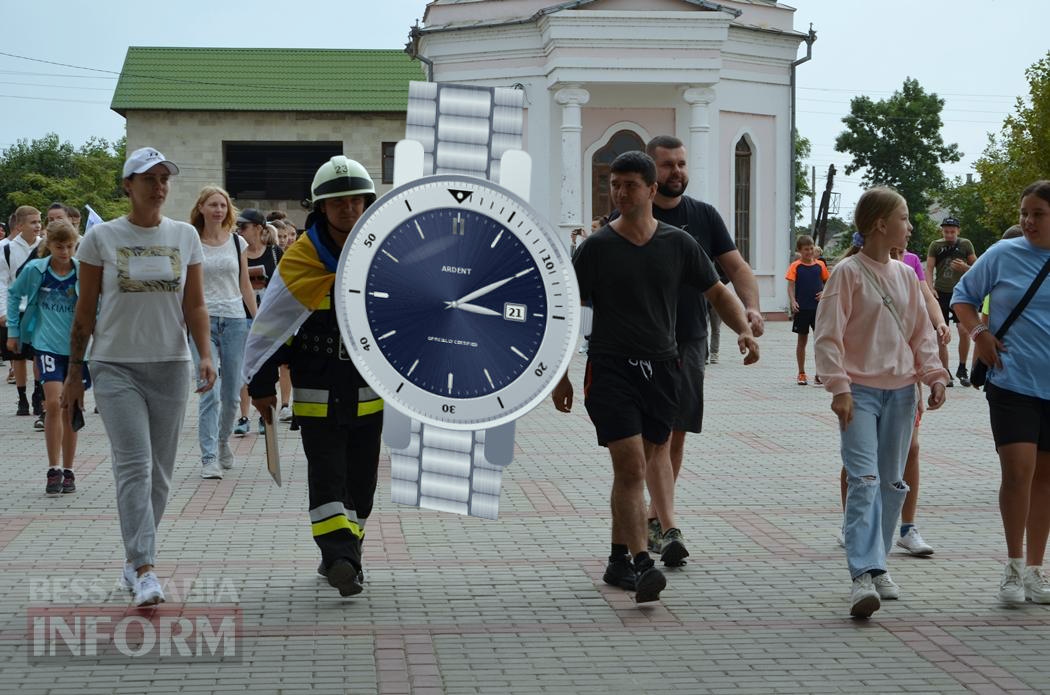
3:10
